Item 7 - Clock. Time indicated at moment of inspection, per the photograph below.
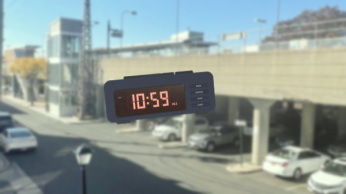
10:59
